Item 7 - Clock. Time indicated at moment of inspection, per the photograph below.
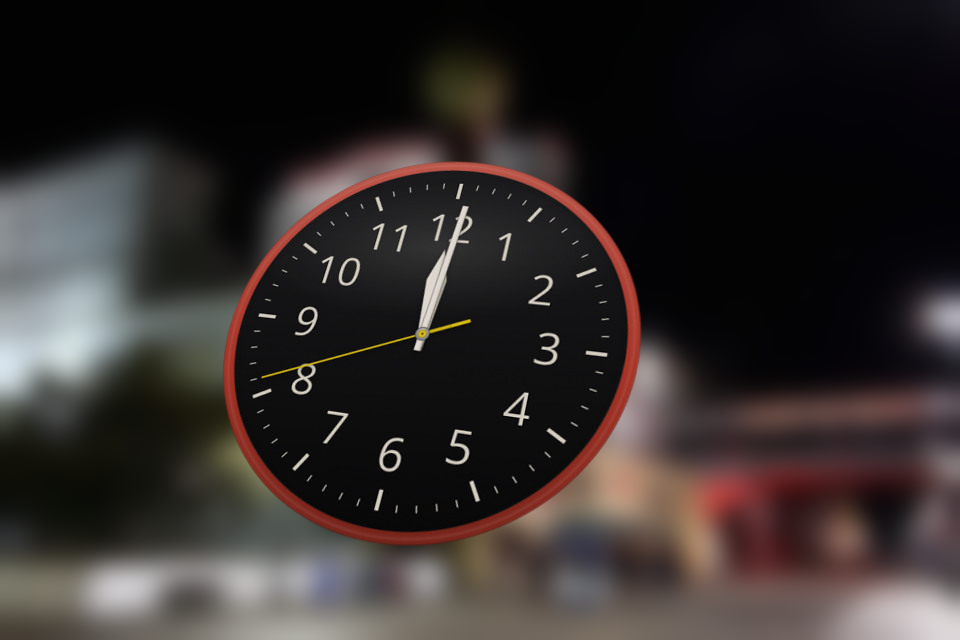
12:00:41
